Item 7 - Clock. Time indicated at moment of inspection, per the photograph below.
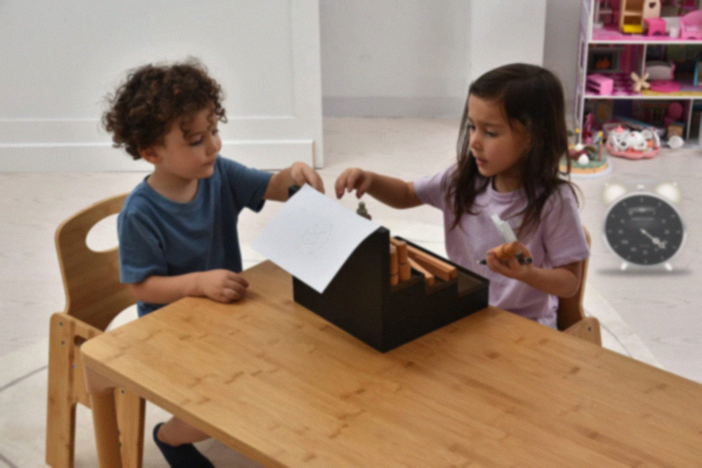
4:22
